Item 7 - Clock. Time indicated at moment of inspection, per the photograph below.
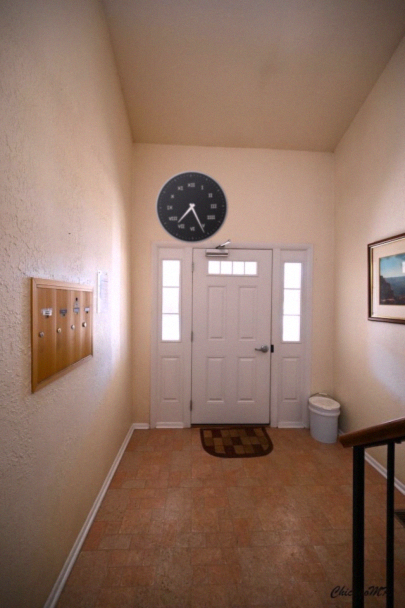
7:26
